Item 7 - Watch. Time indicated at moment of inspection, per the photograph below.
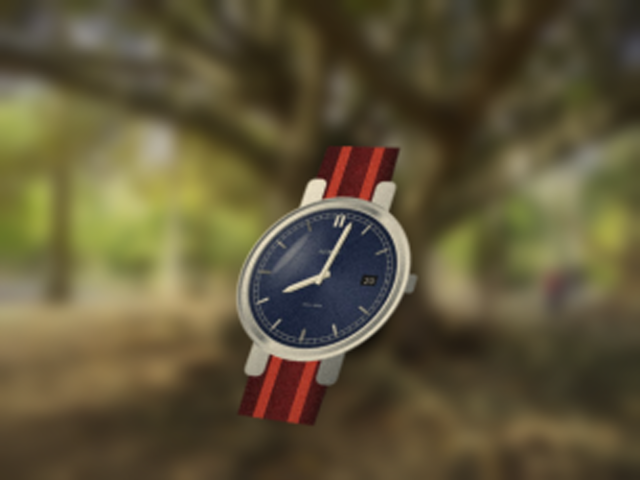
8:02
